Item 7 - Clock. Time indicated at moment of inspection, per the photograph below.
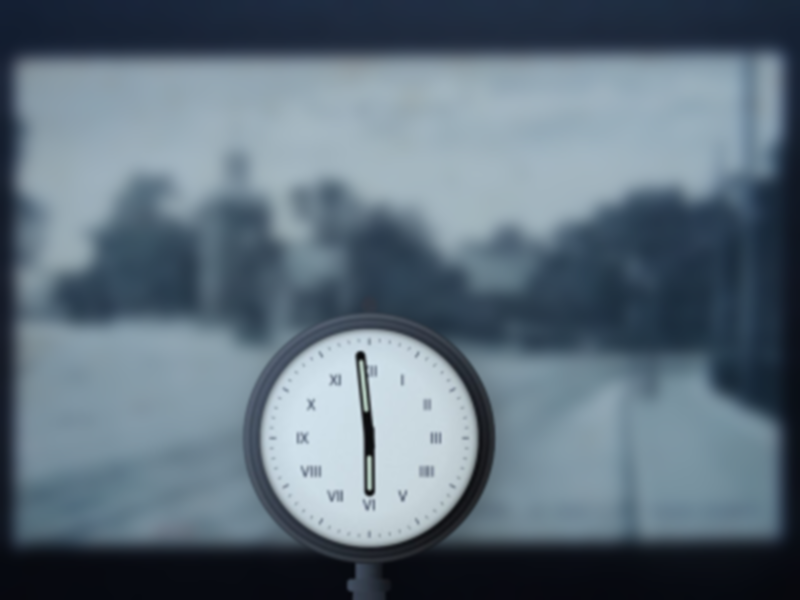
5:59
